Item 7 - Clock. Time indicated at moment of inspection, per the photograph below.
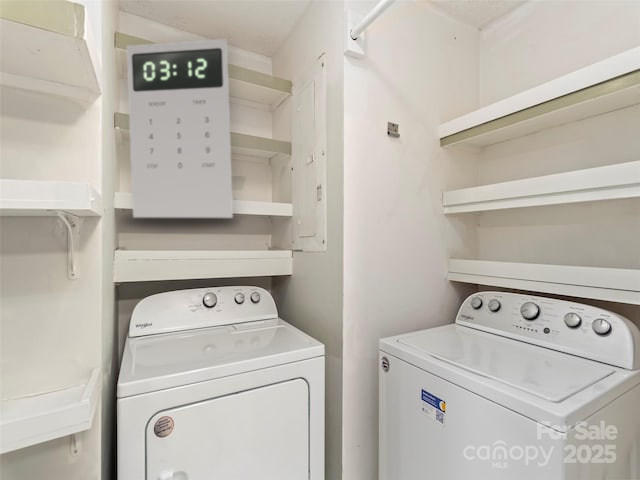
3:12
